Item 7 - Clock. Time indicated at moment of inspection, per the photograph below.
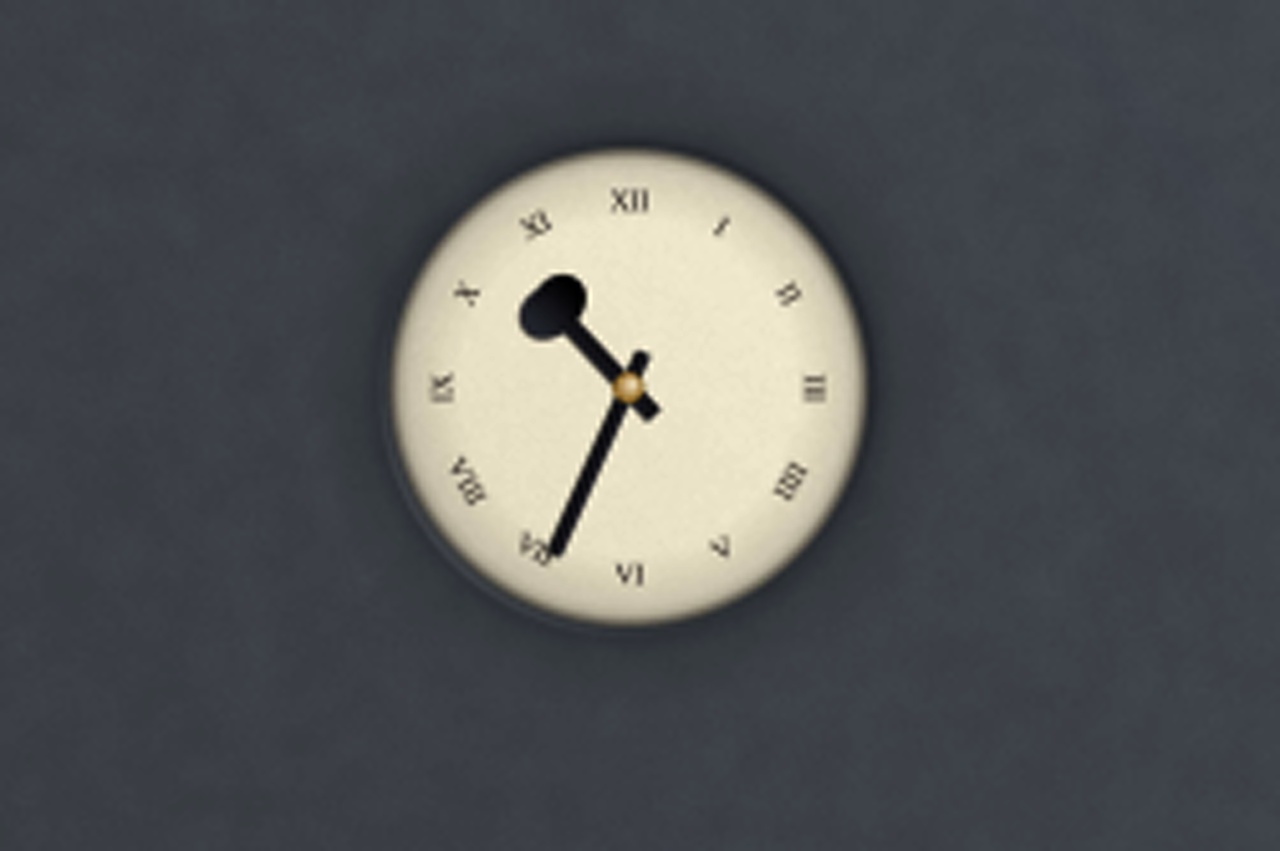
10:34
